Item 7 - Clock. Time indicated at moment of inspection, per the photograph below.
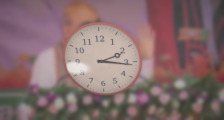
2:16
